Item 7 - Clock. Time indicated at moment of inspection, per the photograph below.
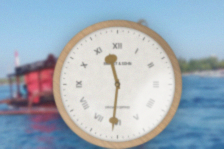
11:31
